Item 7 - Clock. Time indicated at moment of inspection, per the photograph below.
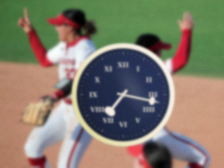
7:17
